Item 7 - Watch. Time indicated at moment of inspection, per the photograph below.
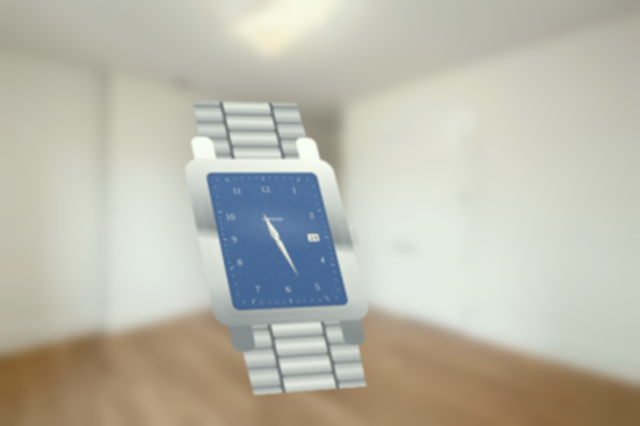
11:27
